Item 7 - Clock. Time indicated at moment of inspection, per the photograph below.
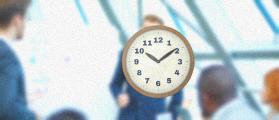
10:09
